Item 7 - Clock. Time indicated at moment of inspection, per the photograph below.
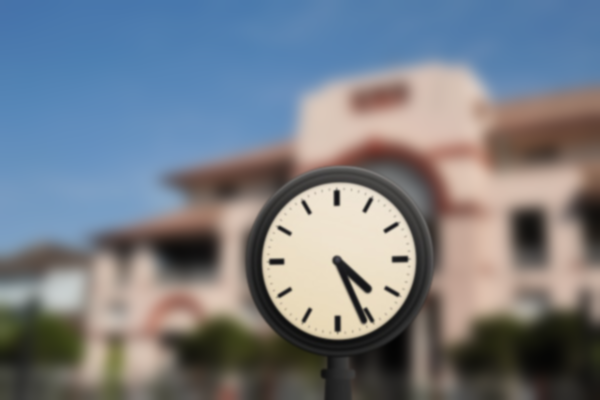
4:26
